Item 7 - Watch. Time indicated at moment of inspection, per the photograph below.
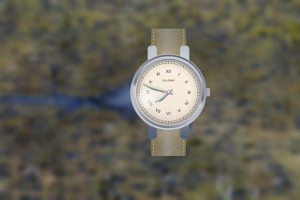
7:48
